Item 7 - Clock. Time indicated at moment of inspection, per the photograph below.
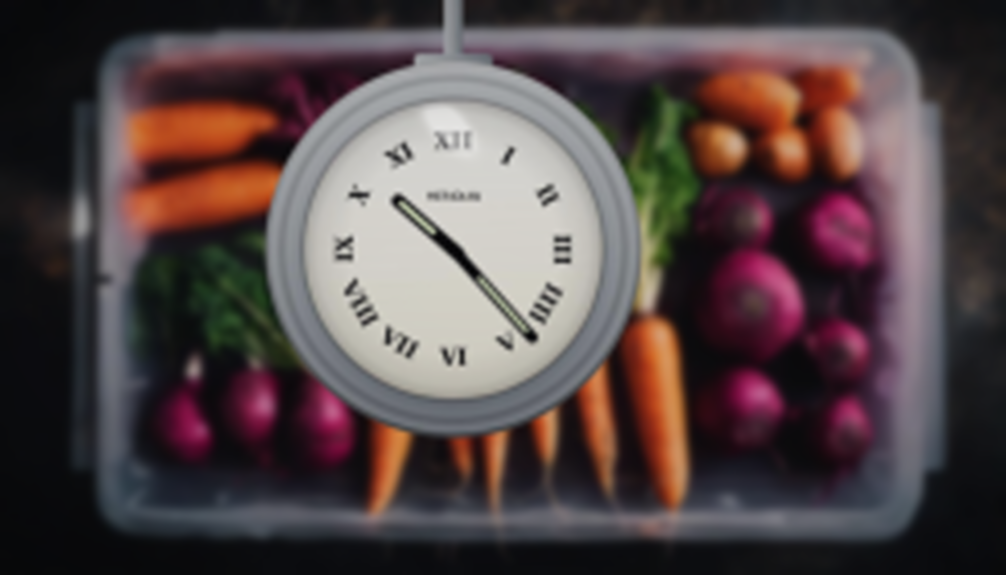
10:23
